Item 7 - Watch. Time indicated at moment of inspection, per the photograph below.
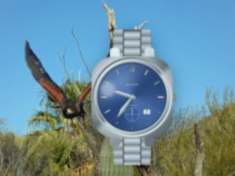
9:36
